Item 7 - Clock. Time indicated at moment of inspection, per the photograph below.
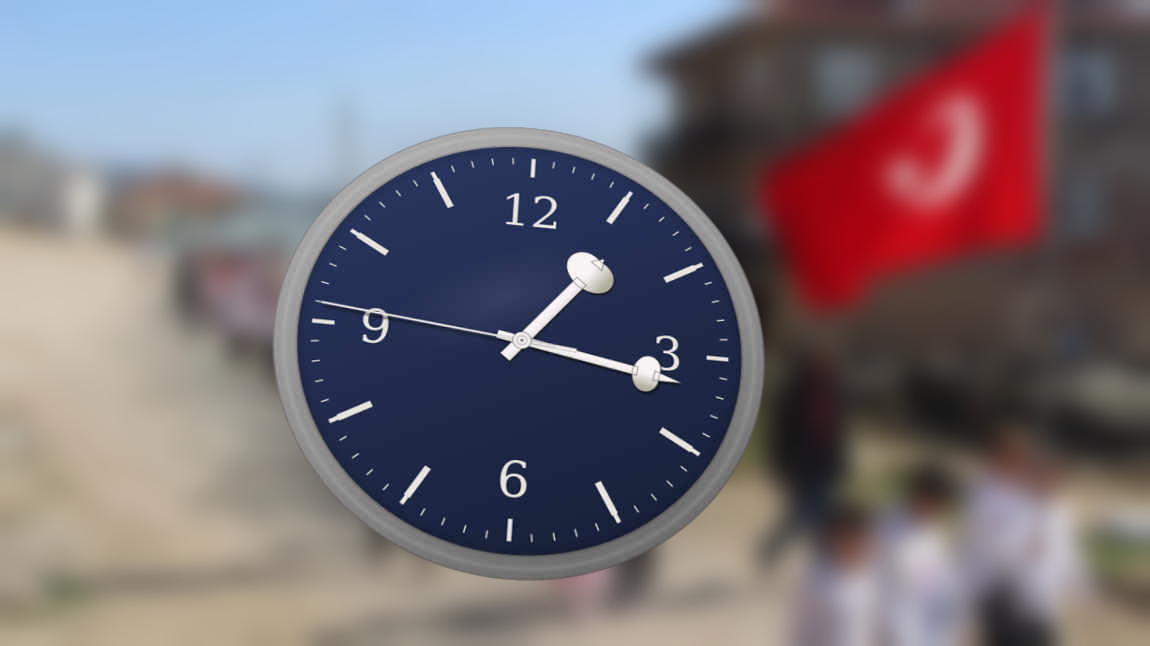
1:16:46
